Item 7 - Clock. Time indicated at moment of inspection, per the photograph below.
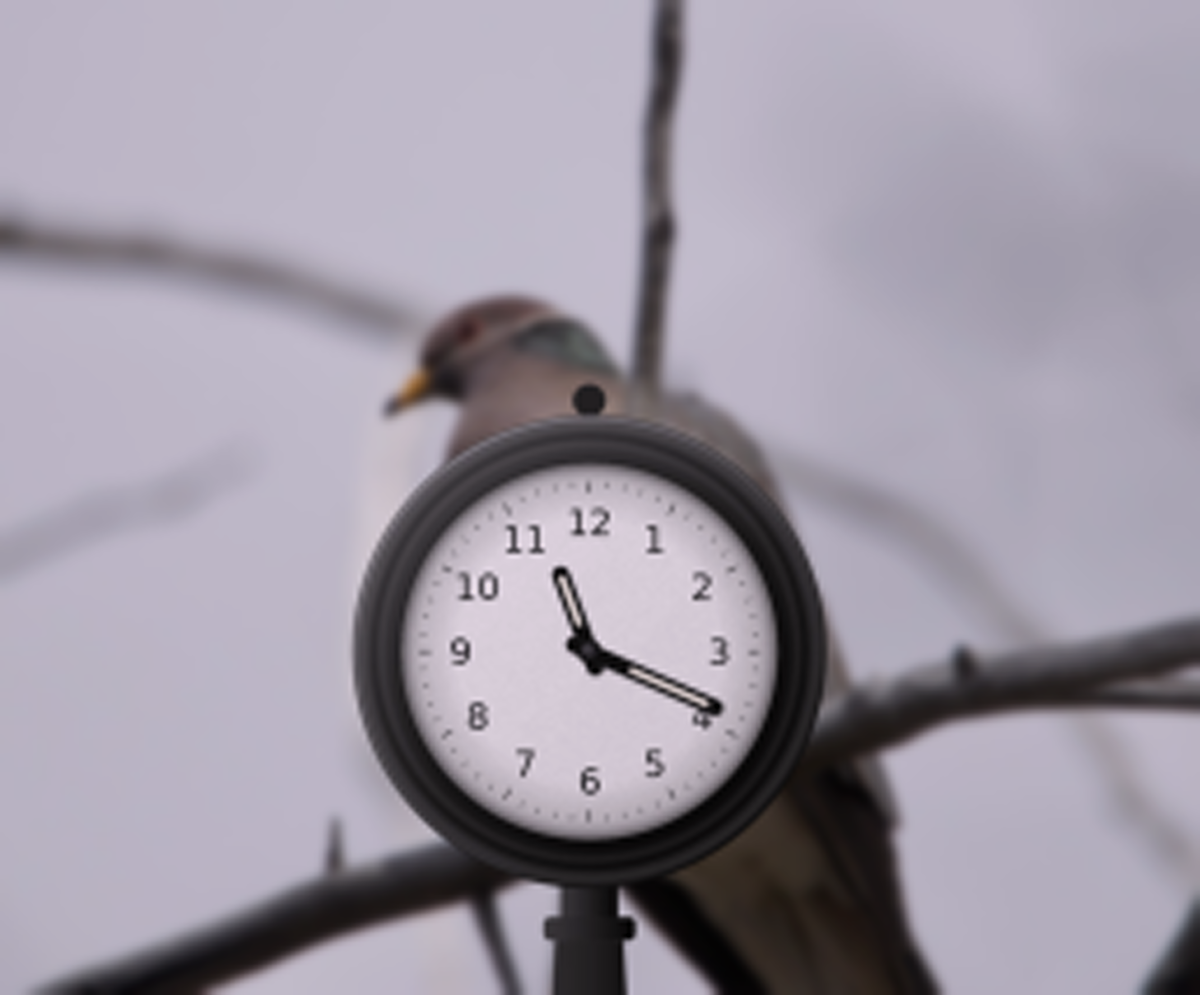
11:19
